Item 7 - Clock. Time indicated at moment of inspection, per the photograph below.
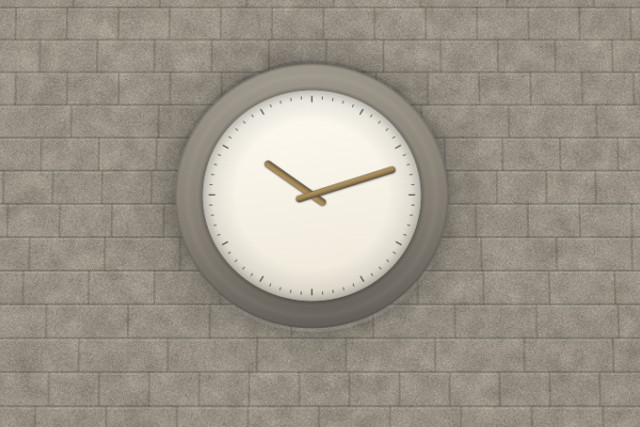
10:12
